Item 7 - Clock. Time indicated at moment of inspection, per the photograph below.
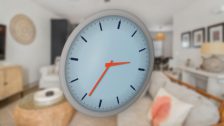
2:34
